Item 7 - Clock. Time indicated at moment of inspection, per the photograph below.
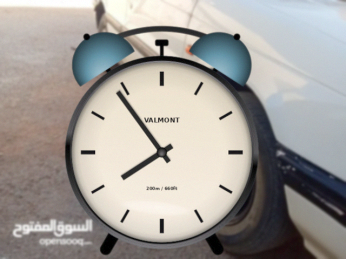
7:54
